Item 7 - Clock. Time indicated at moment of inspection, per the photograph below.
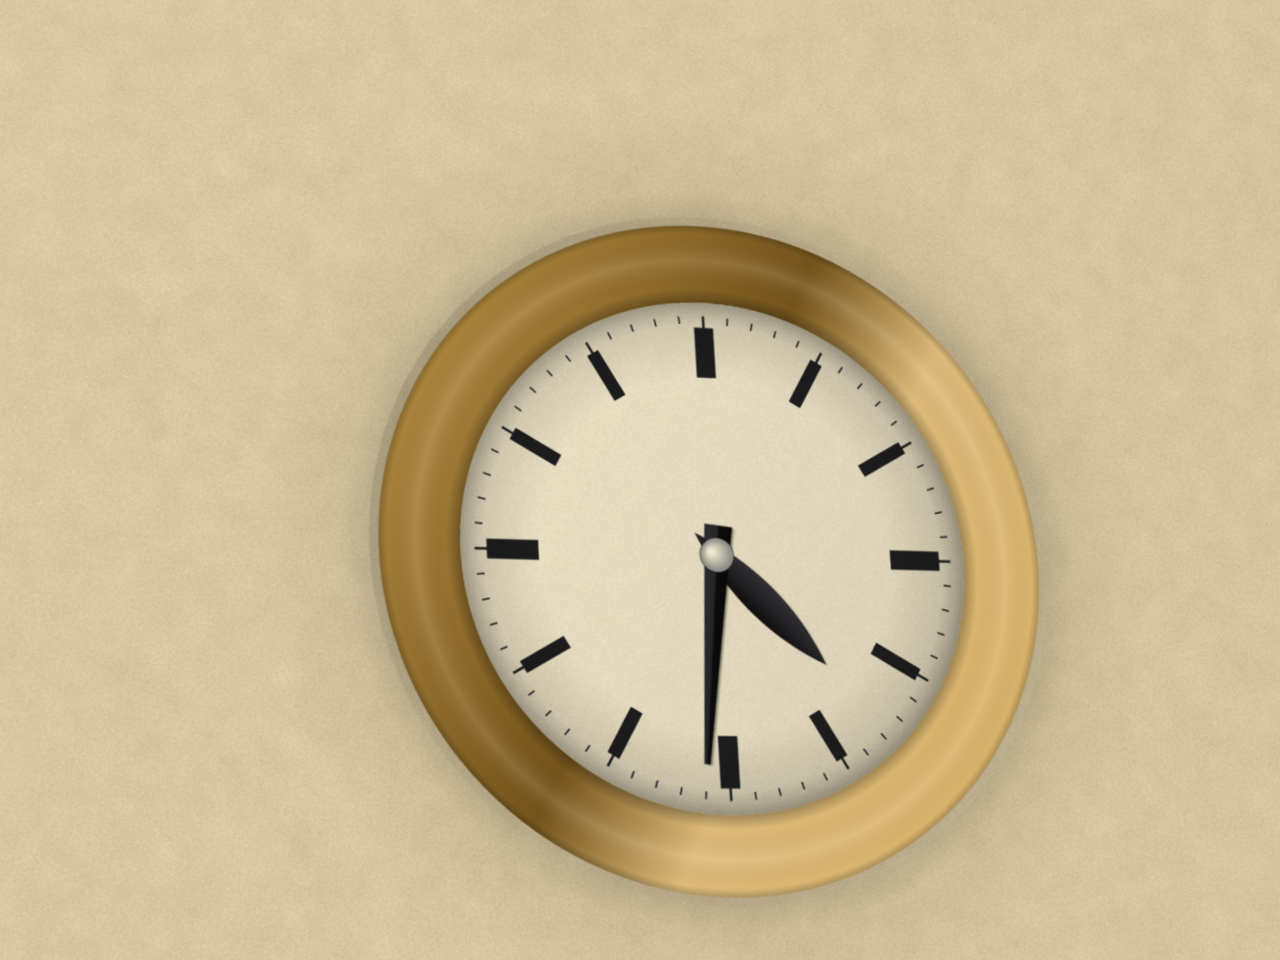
4:31
